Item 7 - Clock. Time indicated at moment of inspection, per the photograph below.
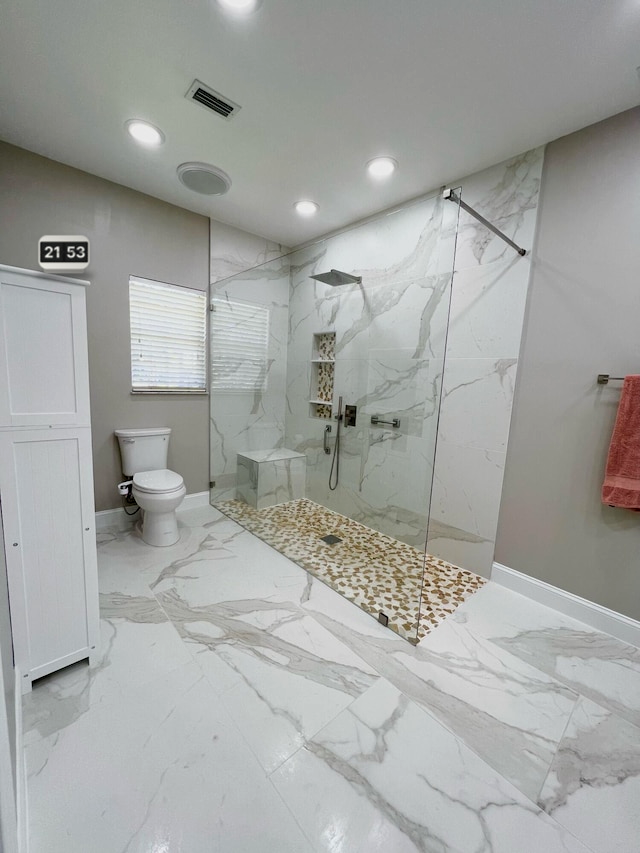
21:53
